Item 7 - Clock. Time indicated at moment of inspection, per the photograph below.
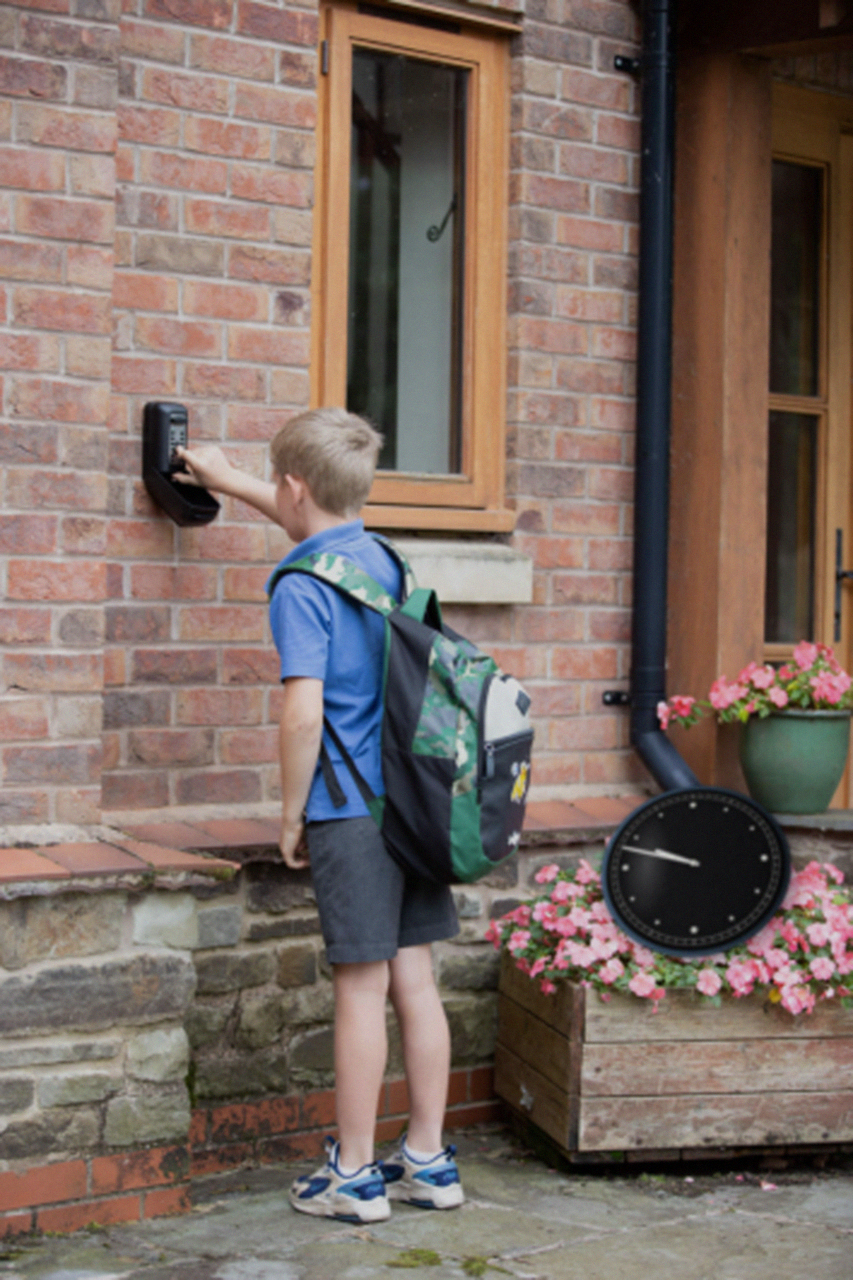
9:48
